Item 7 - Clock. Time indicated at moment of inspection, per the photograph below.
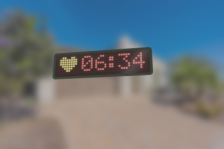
6:34
